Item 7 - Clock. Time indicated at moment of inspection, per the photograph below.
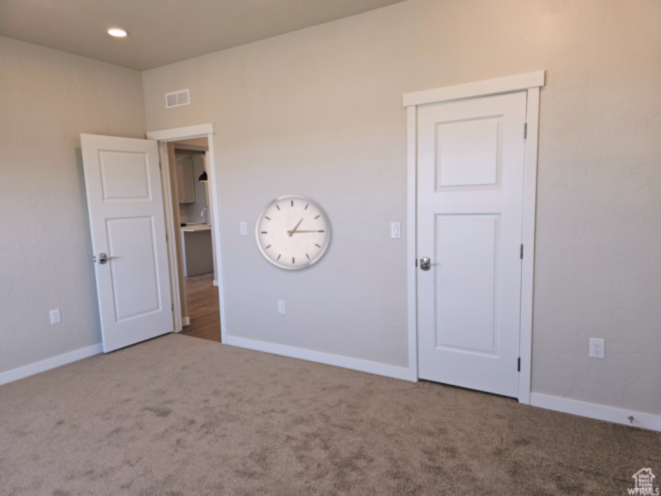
1:15
